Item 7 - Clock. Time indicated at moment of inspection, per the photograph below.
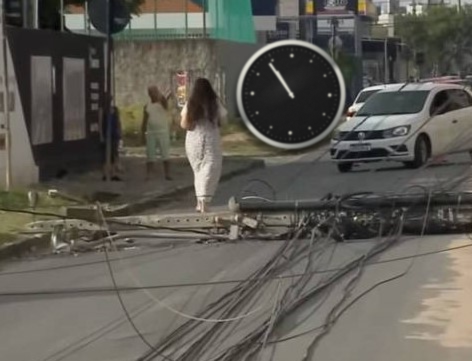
10:54
